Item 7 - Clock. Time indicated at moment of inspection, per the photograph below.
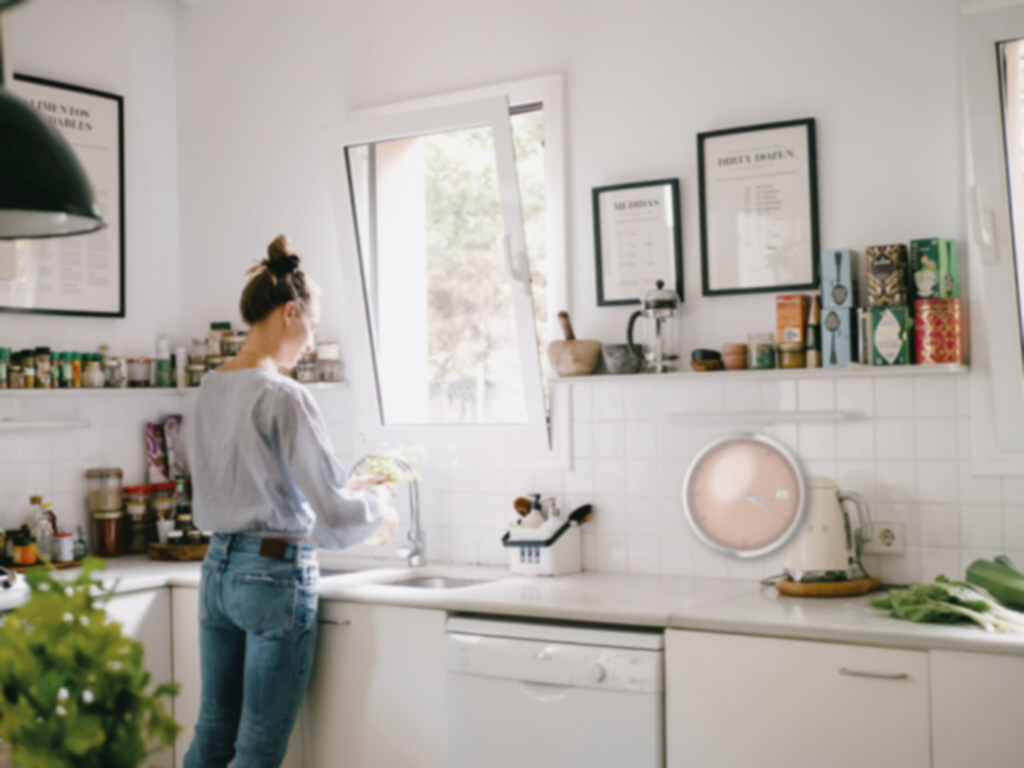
3:20
